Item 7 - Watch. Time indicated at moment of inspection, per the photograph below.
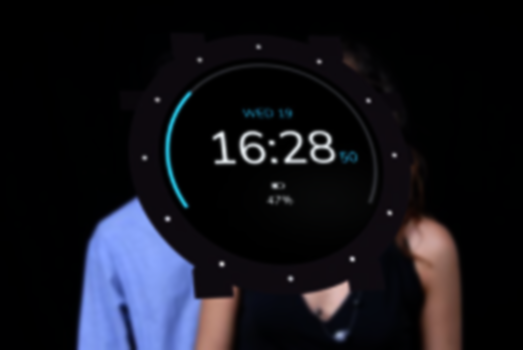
16:28
